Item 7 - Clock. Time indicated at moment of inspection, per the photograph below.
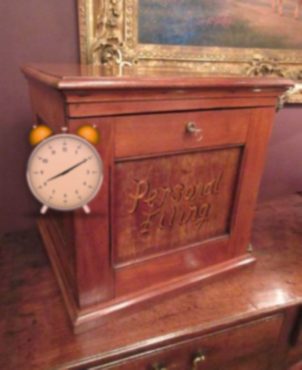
8:10
